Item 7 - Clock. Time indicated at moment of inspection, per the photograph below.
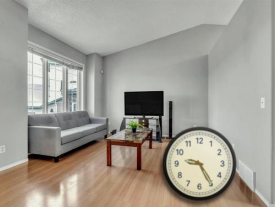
9:25
